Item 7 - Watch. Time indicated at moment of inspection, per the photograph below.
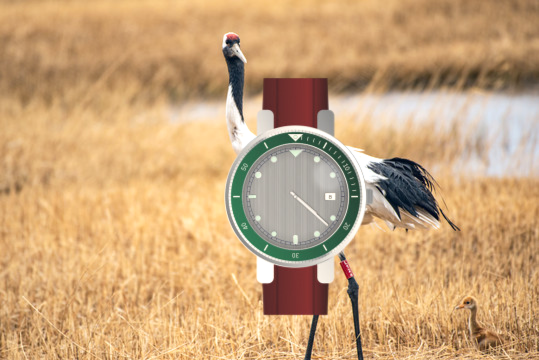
4:22
